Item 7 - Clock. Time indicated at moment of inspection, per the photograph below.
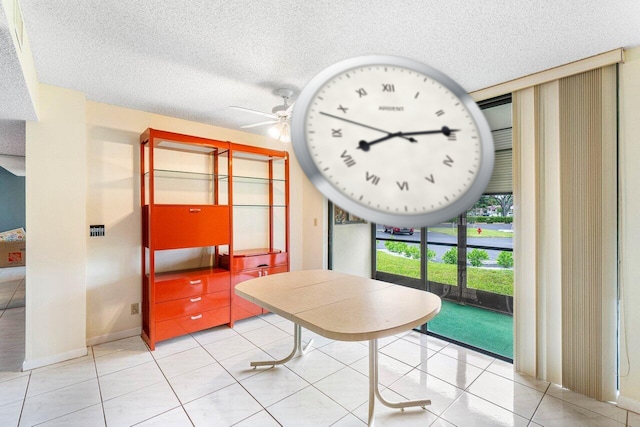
8:13:48
